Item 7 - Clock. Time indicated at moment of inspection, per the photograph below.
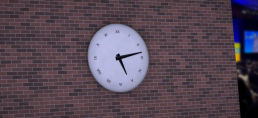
5:13
